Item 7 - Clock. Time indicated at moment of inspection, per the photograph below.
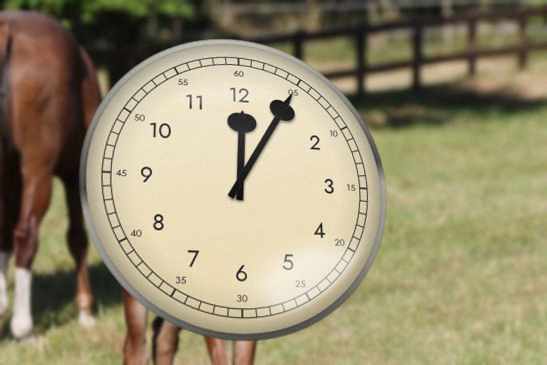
12:05
